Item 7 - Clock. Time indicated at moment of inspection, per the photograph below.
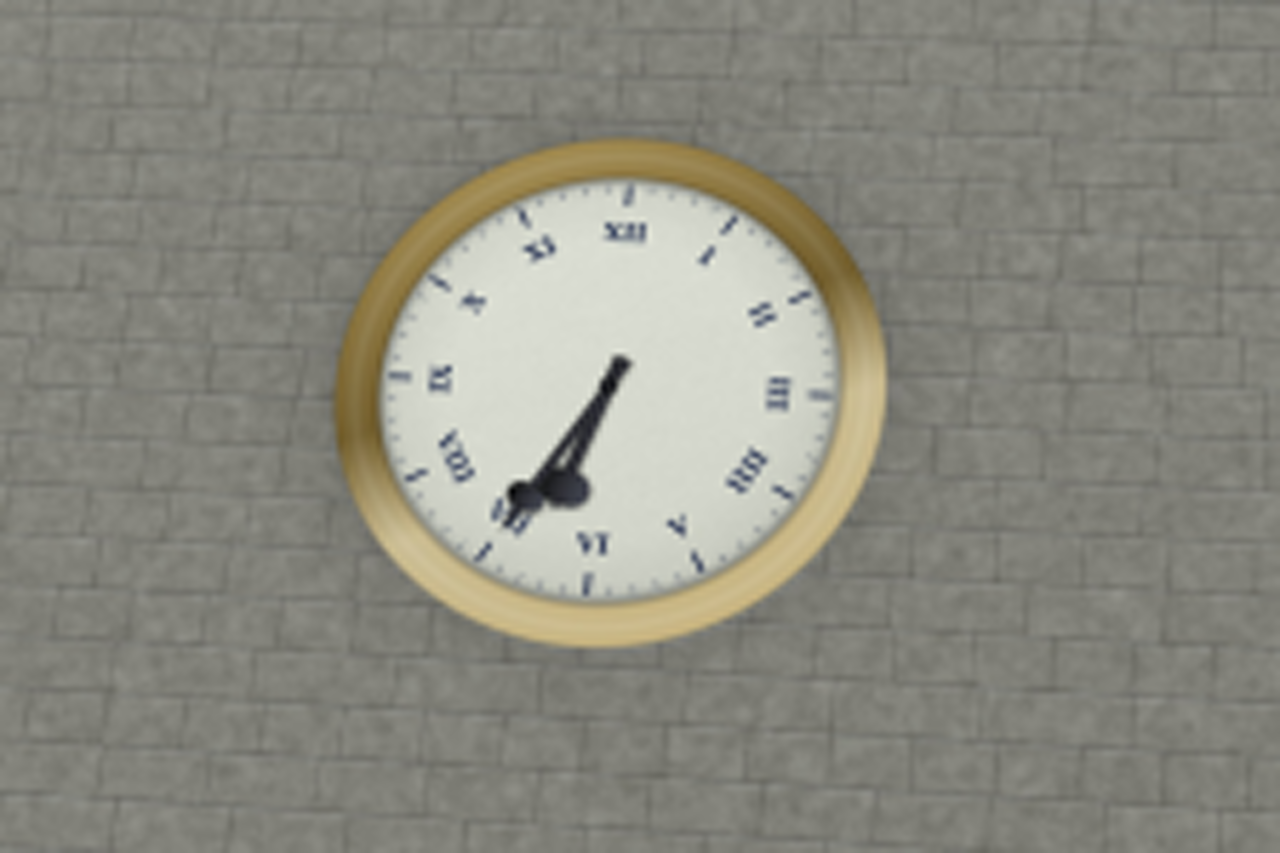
6:35
